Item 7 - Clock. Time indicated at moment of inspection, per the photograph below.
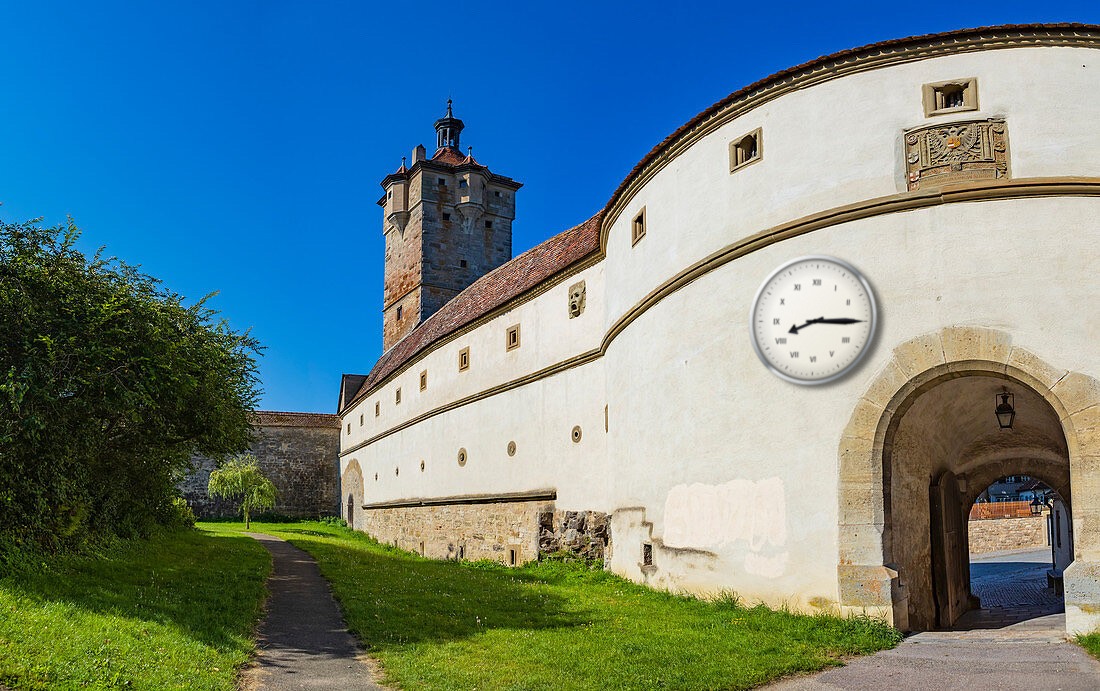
8:15
